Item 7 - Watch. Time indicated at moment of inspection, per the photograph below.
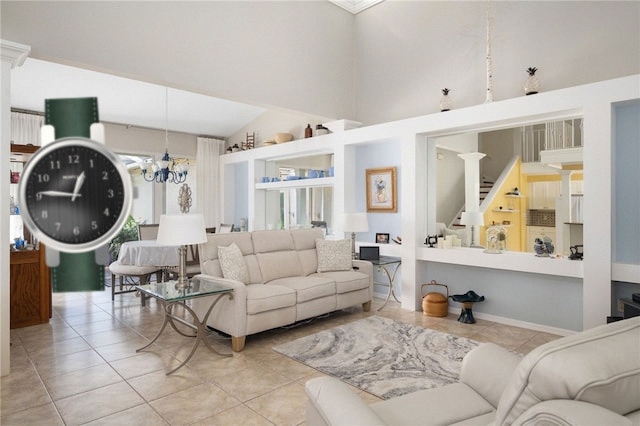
12:46
